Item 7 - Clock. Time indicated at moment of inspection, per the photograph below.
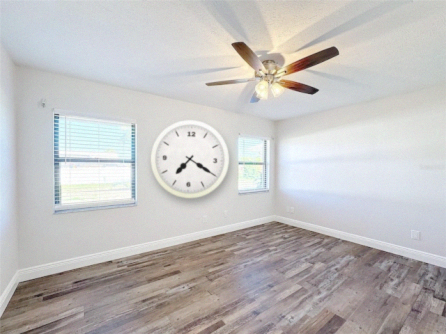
7:20
